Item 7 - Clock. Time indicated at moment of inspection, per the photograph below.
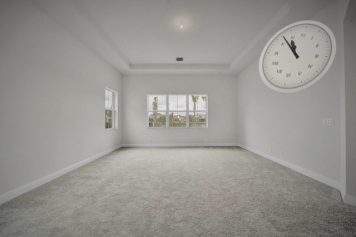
10:52
